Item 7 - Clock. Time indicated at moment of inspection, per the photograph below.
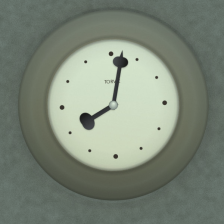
8:02
